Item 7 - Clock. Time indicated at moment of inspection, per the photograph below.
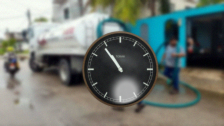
10:54
